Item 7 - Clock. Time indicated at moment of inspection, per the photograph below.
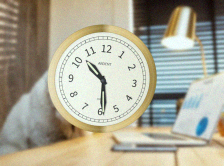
10:29
